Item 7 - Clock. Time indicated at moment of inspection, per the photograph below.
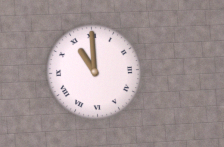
11:00
